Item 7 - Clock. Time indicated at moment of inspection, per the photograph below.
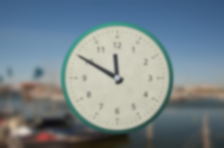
11:50
